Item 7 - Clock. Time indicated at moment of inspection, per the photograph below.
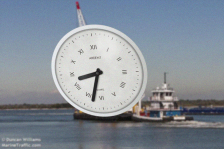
8:33
